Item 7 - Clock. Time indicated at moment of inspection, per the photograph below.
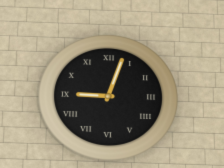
9:03
